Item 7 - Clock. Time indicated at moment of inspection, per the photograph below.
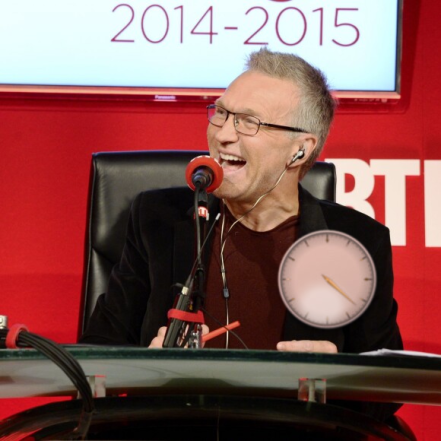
4:22
